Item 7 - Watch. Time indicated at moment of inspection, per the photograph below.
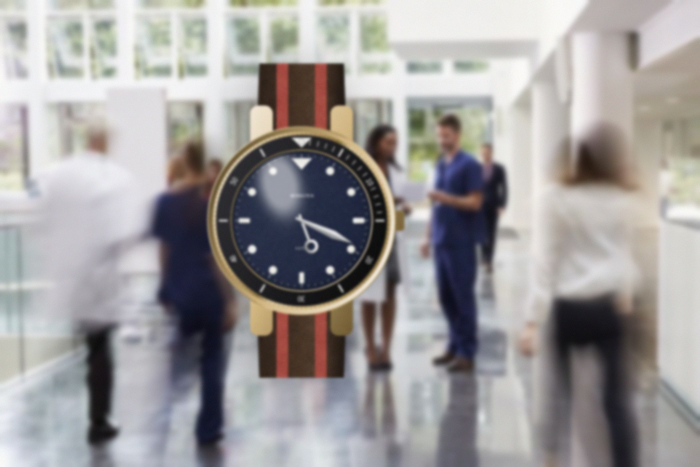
5:19
